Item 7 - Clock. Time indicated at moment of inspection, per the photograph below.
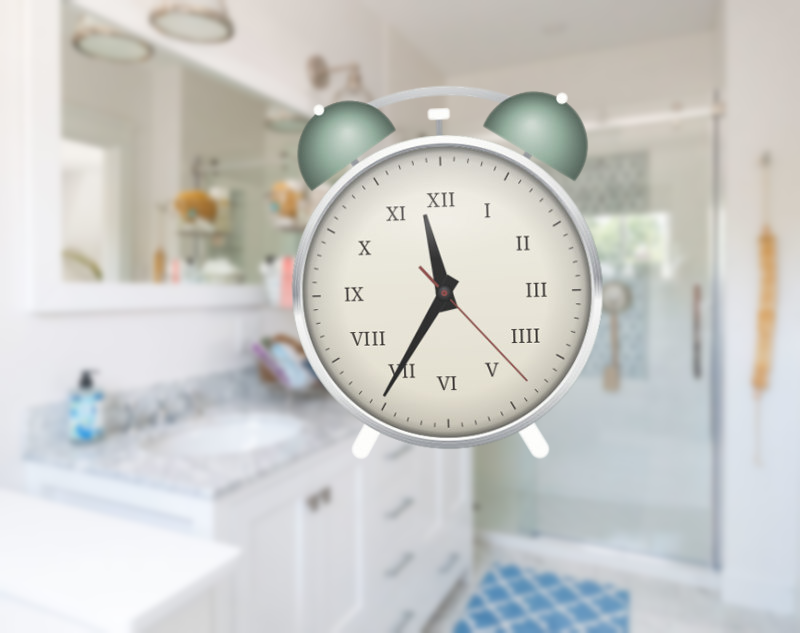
11:35:23
